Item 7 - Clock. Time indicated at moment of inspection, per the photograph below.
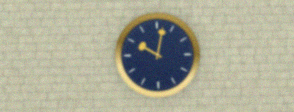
10:02
